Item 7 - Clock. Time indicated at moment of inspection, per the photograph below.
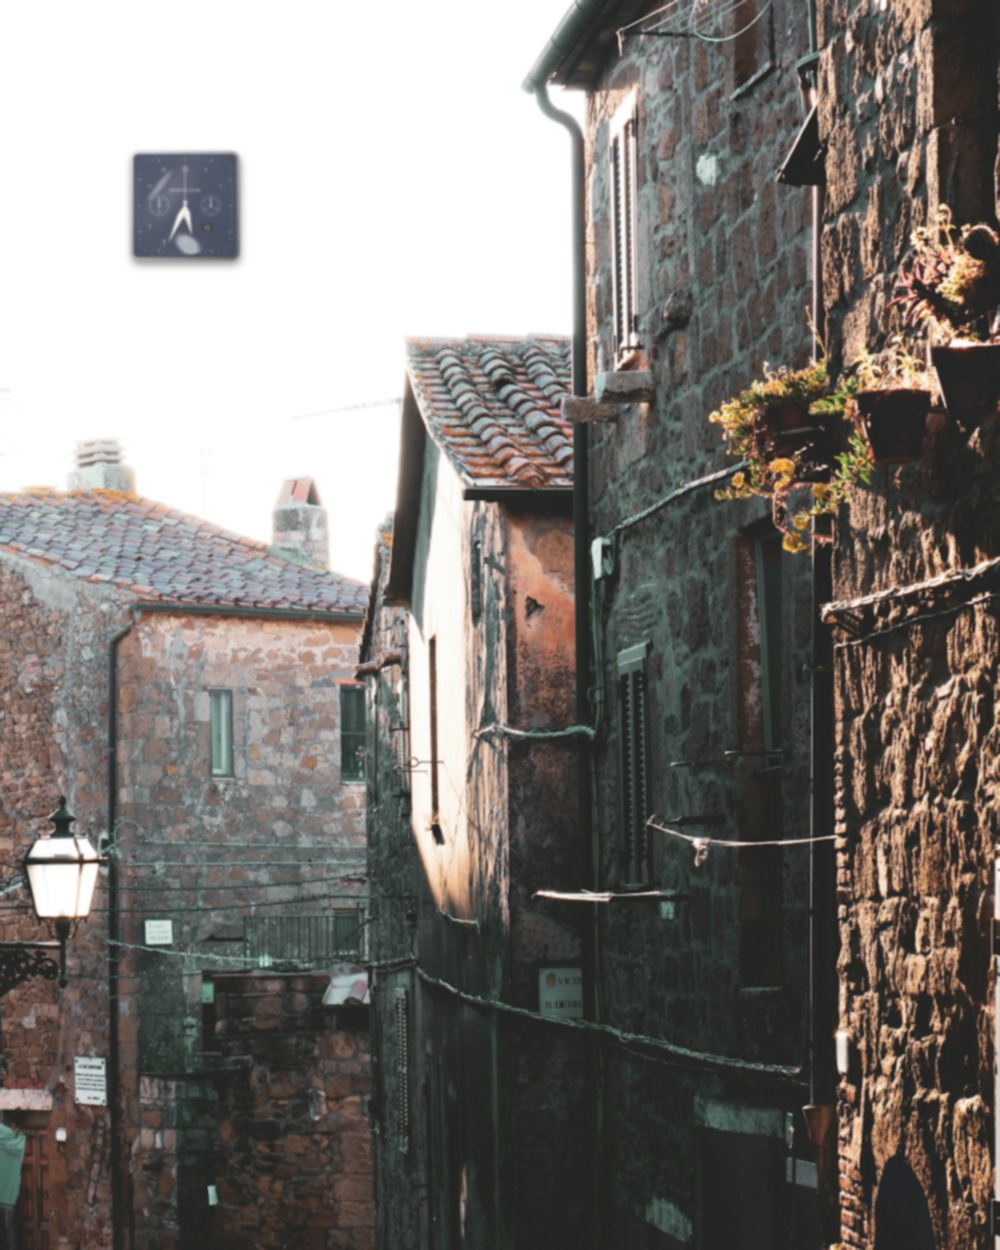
5:34
